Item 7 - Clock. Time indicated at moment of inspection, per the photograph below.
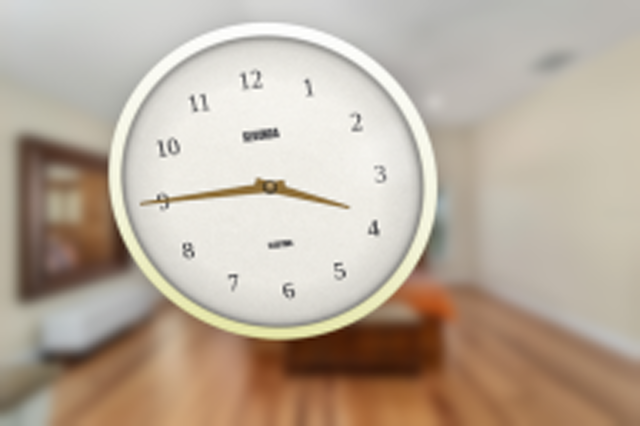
3:45
